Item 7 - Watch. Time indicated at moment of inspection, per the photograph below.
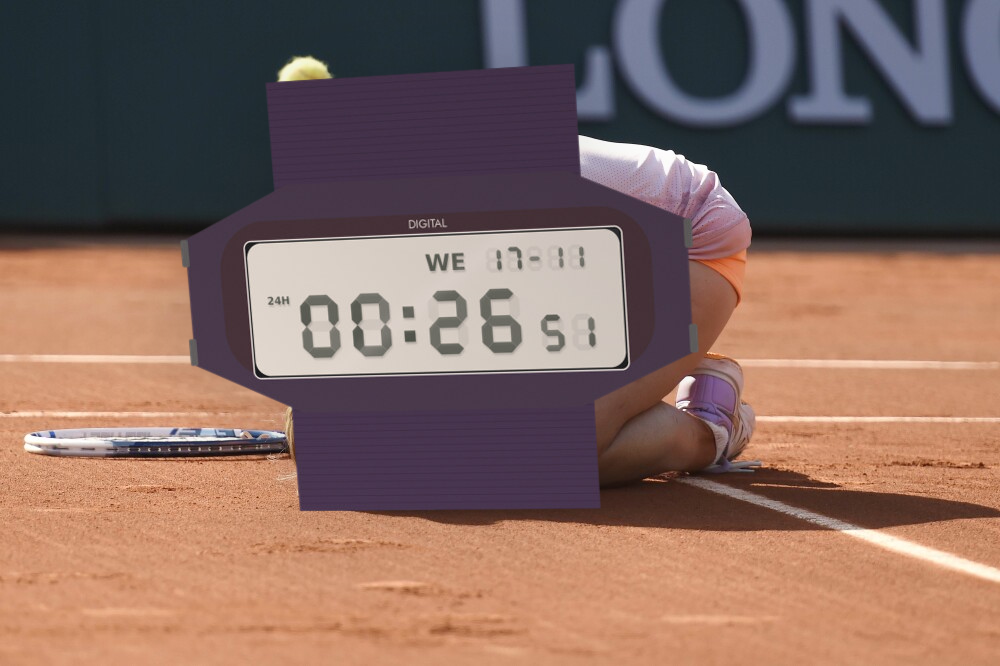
0:26:51
